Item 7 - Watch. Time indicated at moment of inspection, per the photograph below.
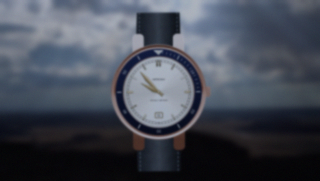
9:53
